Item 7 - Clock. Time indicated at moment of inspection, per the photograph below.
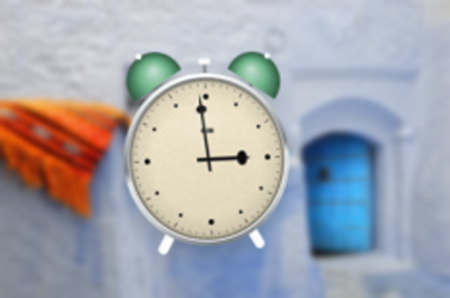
2:59
